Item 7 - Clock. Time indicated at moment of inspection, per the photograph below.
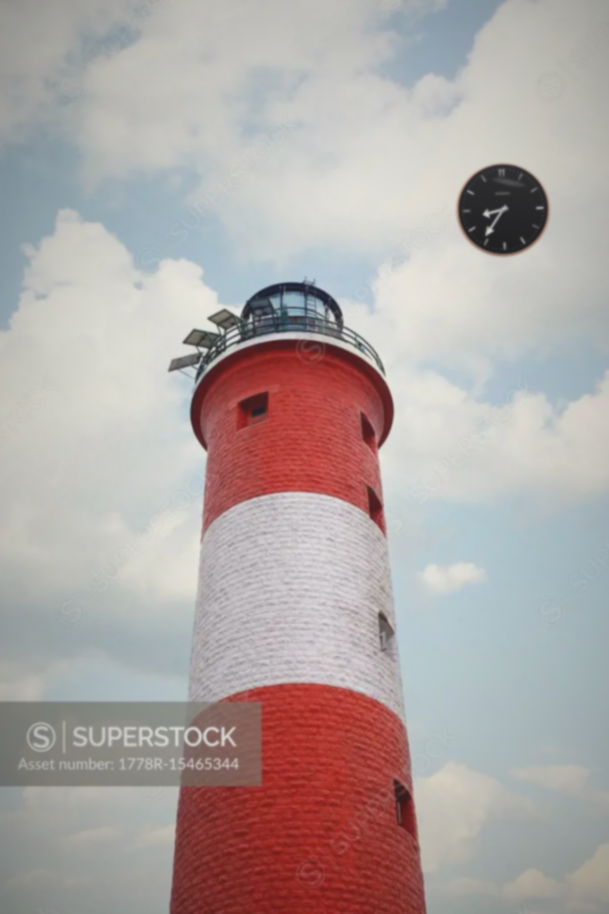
8:36
